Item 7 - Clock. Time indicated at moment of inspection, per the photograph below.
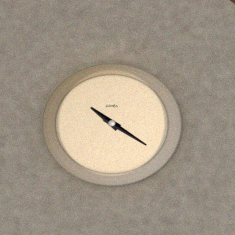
10:21
